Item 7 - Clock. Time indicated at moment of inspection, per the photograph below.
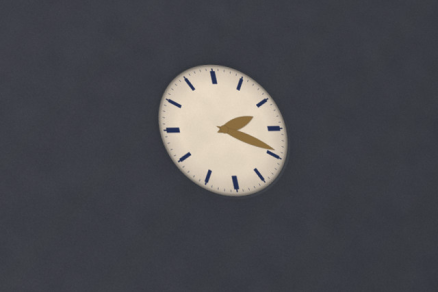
2:19
